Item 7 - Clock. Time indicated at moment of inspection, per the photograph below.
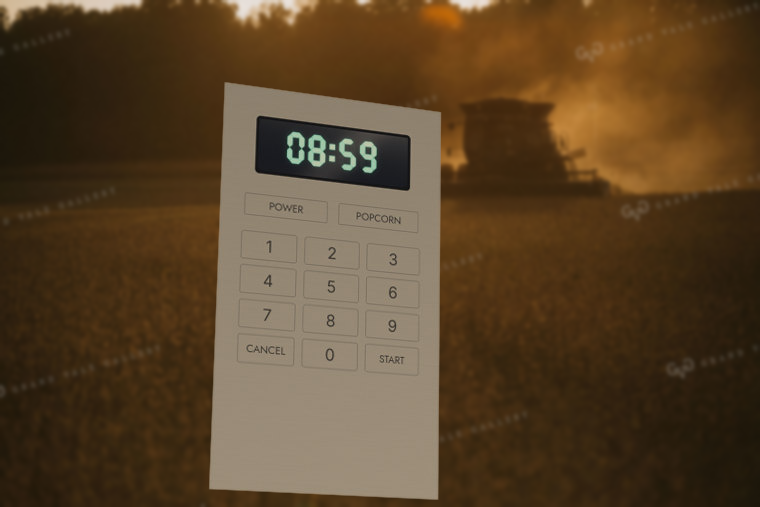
8:59
